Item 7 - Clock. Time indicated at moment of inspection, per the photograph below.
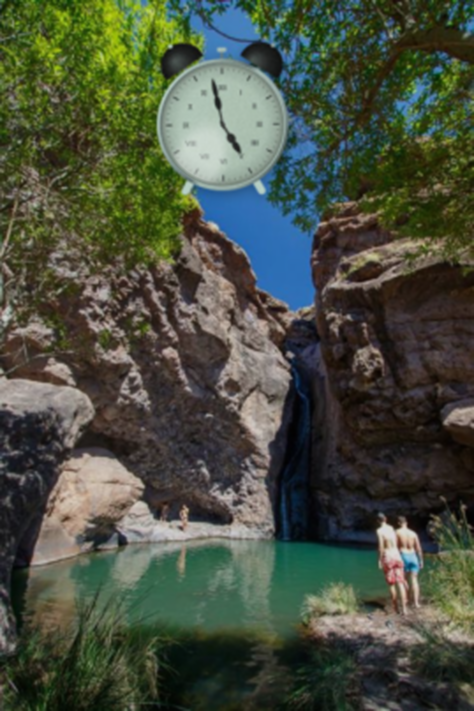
4:58
